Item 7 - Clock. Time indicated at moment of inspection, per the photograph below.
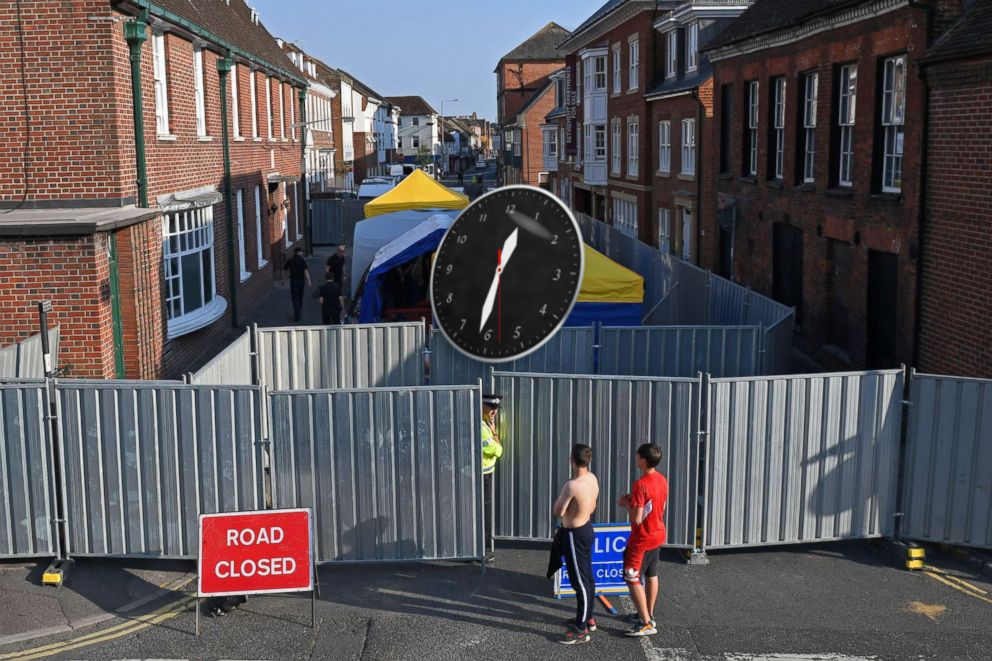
12:31:28
